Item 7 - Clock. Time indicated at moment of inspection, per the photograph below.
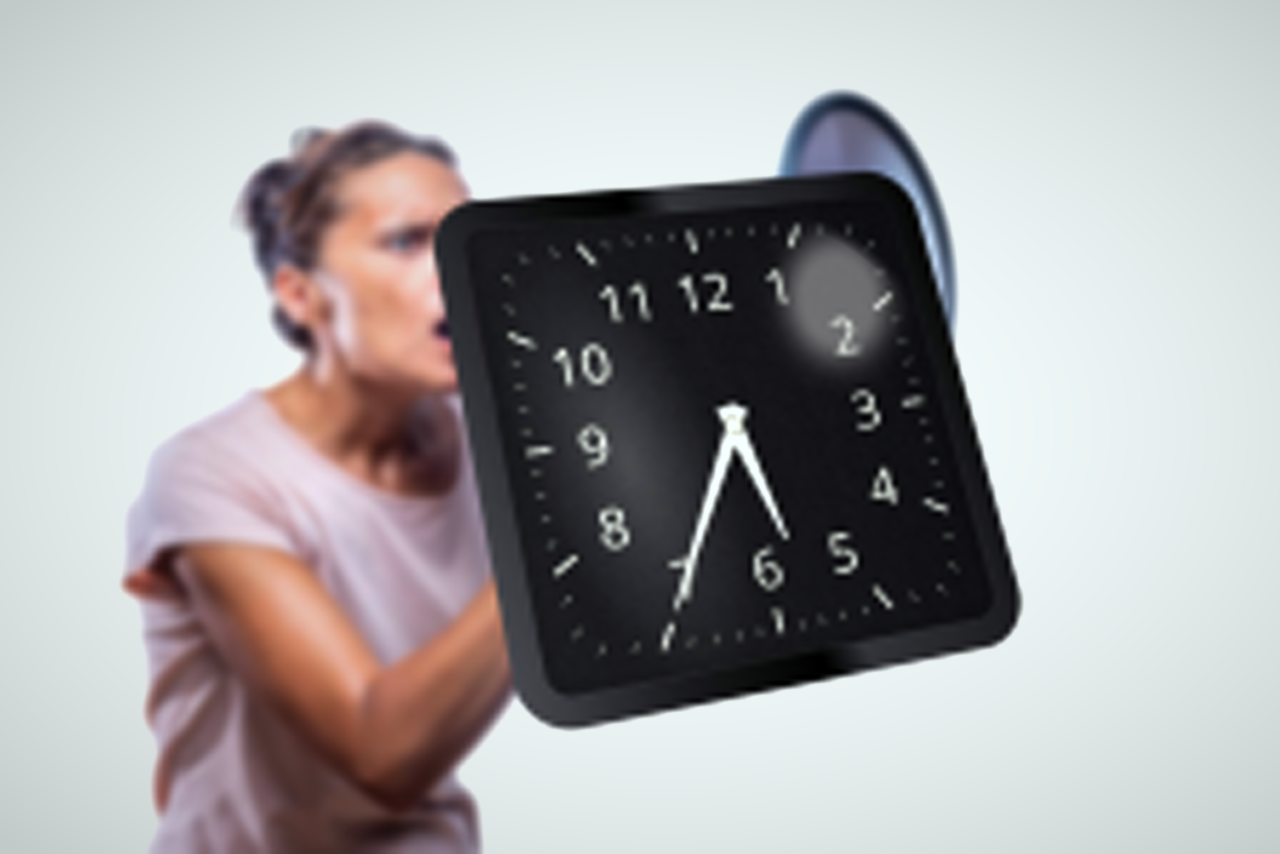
5:35
